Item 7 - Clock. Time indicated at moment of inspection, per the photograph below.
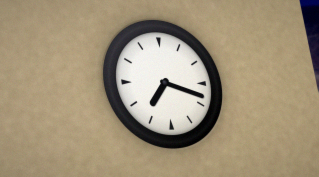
7:18
